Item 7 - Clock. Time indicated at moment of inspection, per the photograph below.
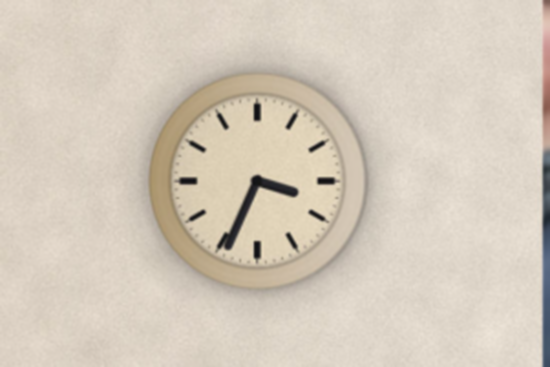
3:34
